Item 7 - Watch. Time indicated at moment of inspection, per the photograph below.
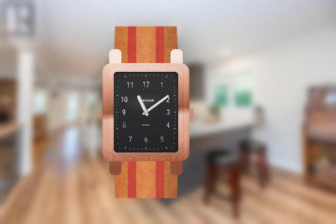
11:09
